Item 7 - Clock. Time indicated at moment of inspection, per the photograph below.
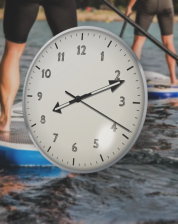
8:11:19
